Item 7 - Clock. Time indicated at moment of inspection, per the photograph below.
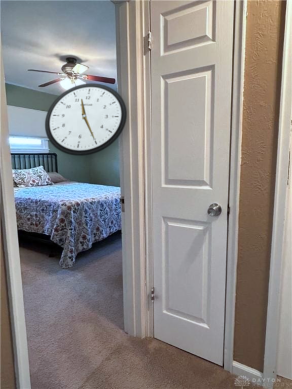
11:25
